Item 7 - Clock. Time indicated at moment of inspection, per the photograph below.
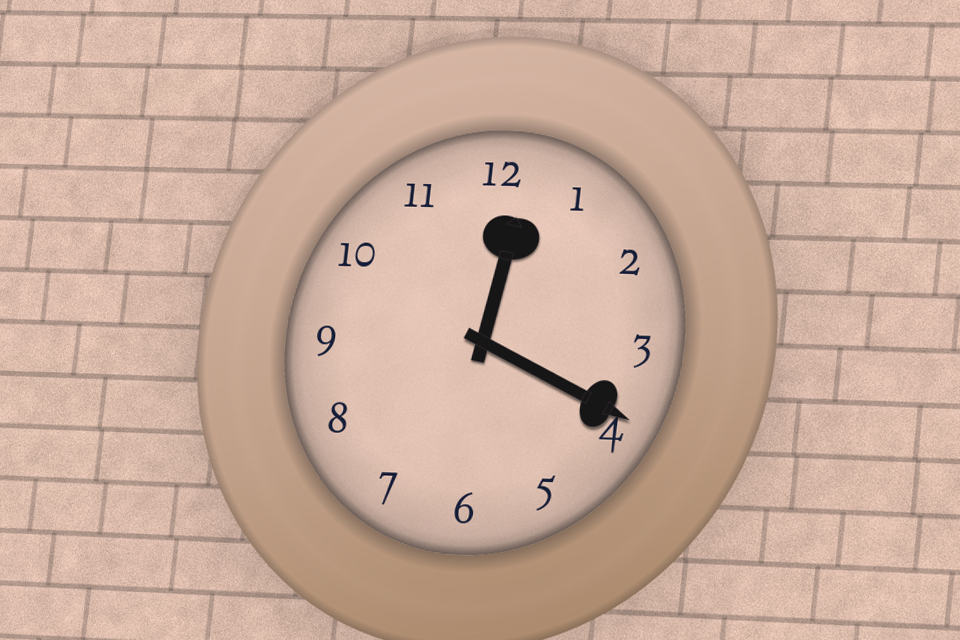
12:19
